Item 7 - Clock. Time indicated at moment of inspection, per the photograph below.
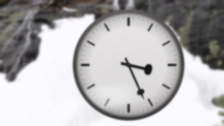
3:26
